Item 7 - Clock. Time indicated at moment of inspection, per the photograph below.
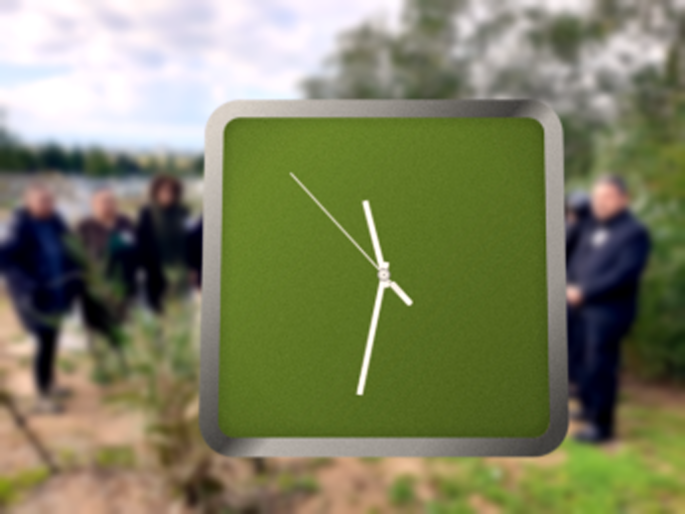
11:31:53
